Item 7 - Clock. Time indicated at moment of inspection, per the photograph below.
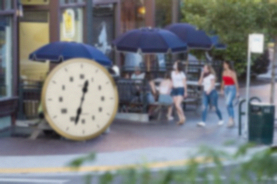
12:33
